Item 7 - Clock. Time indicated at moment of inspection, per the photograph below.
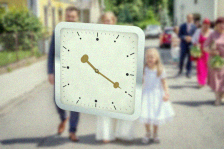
10:20
